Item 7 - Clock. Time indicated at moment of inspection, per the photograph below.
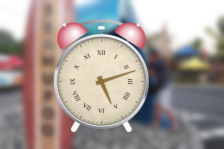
5:12
